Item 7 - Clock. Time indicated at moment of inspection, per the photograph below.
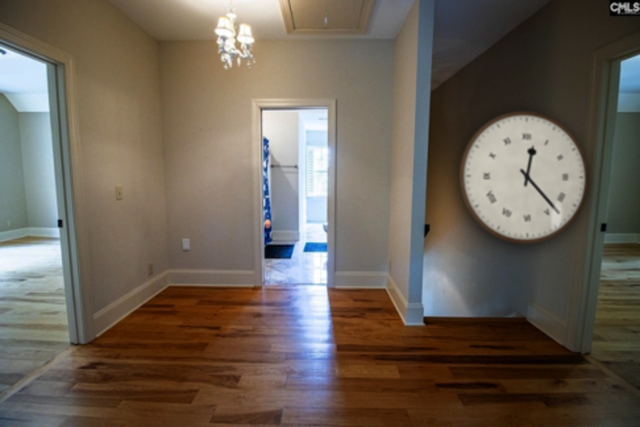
12:23
